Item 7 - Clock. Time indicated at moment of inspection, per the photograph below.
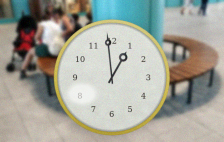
12:59
